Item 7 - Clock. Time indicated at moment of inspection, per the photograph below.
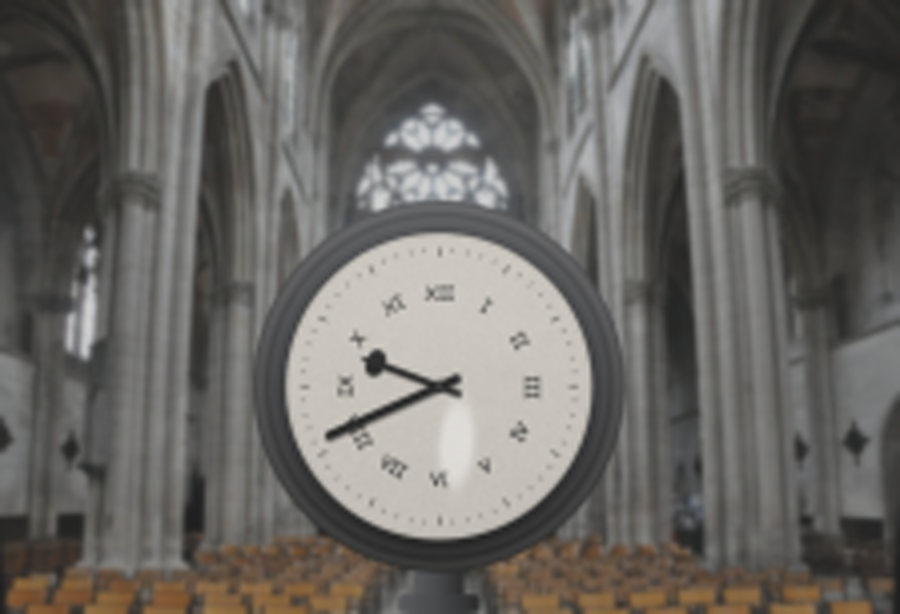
9:41
